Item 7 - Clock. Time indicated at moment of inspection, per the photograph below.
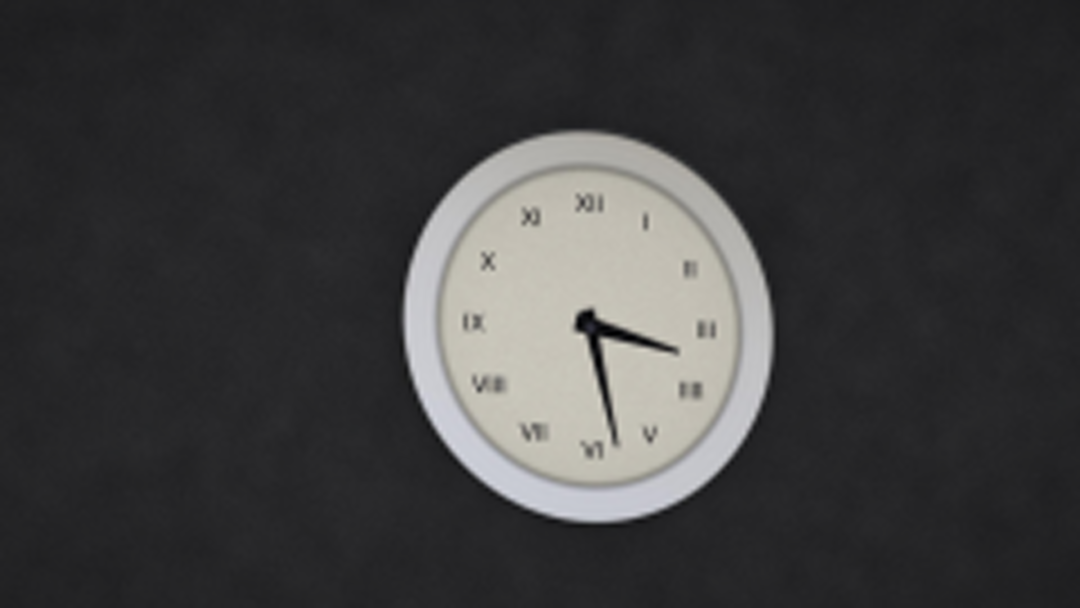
3:28
